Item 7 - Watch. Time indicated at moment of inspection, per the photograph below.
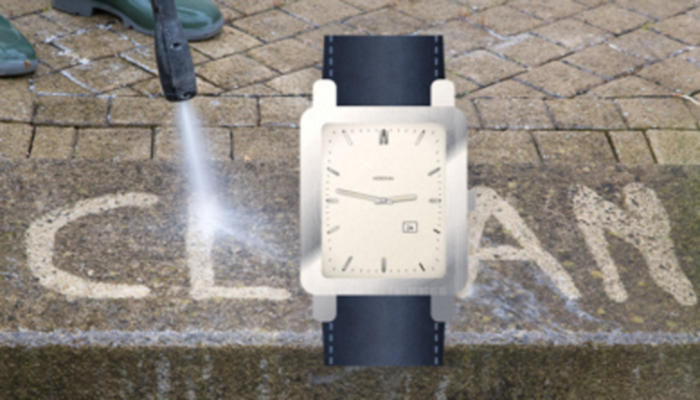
2:47
